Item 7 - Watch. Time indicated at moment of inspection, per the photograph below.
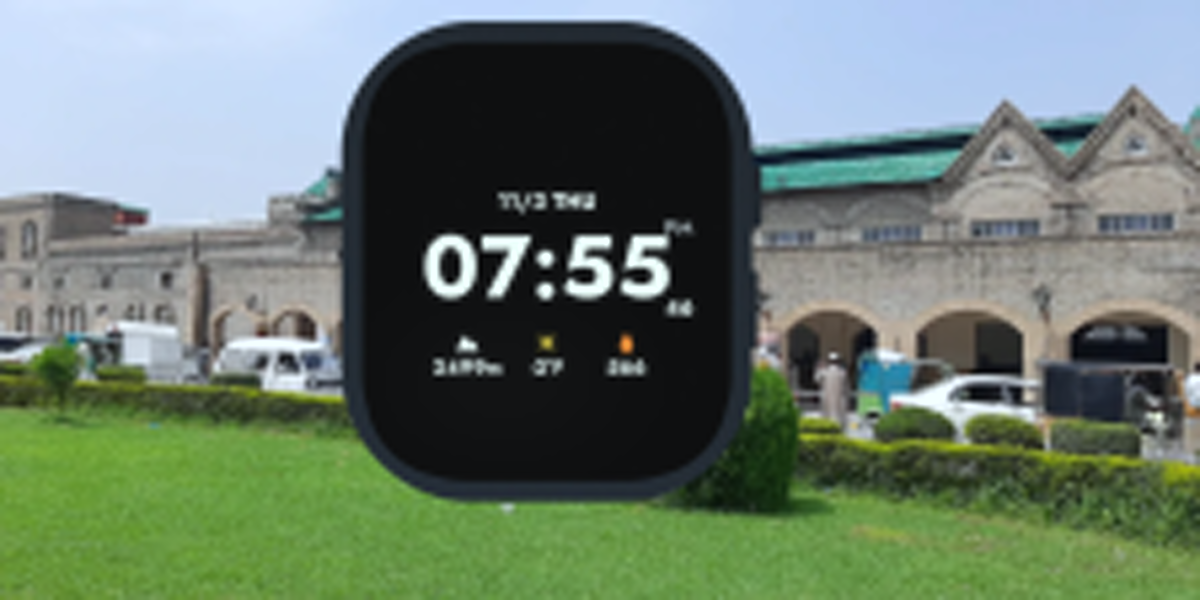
7:55
